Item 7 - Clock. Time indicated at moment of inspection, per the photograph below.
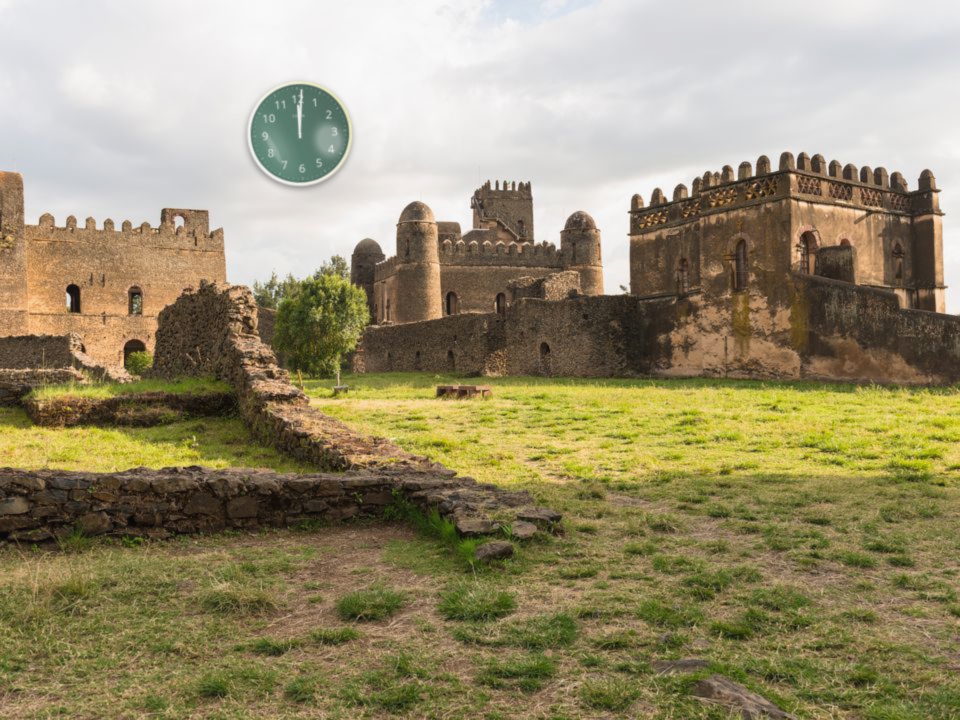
12:01
